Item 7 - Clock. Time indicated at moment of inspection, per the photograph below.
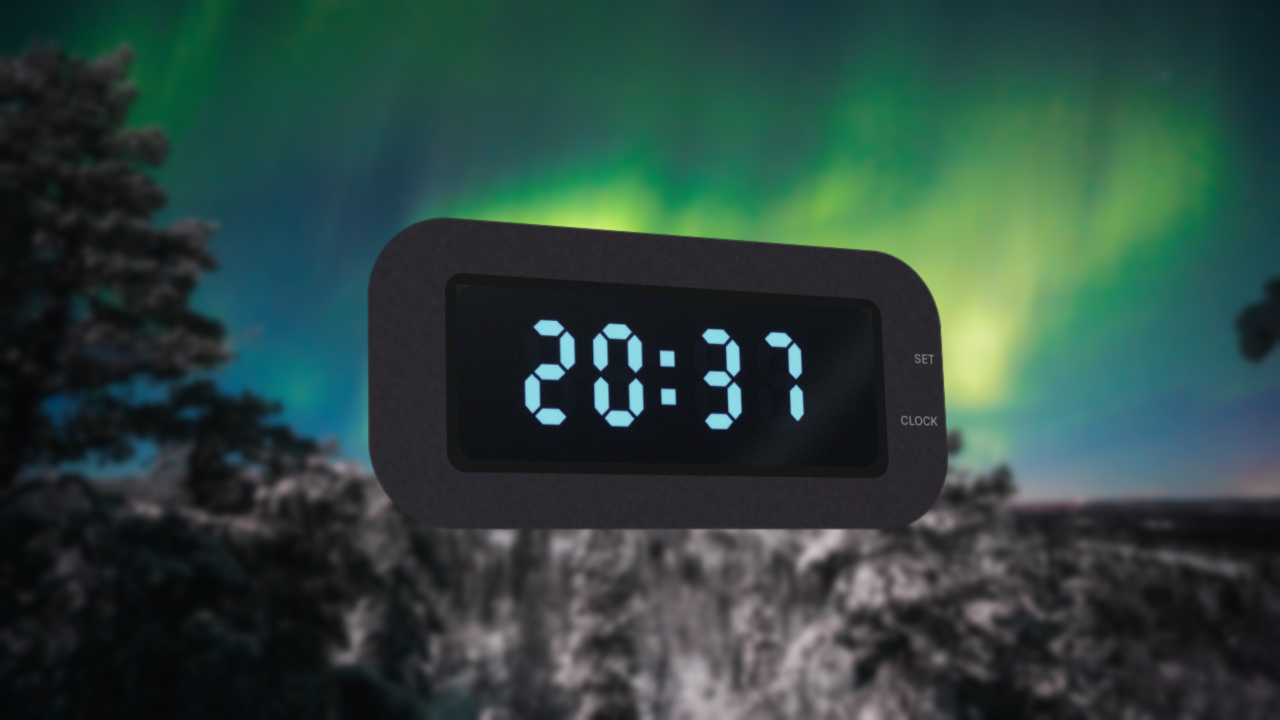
20:37
